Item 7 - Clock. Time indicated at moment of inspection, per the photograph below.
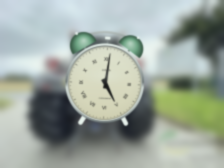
5:01
